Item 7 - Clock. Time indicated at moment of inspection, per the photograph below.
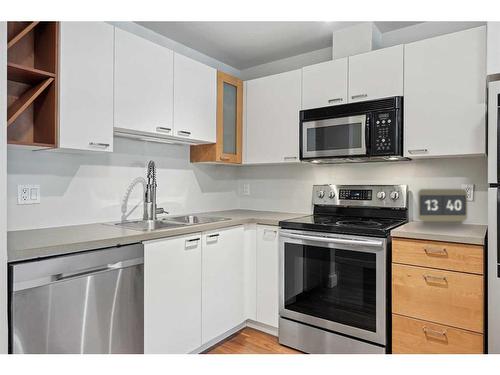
13:40
